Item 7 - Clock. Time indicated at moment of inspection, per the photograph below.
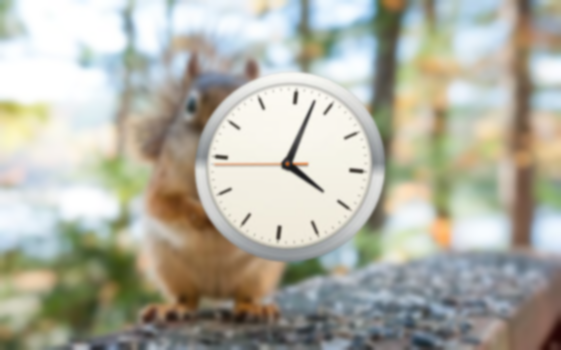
4:02:44
